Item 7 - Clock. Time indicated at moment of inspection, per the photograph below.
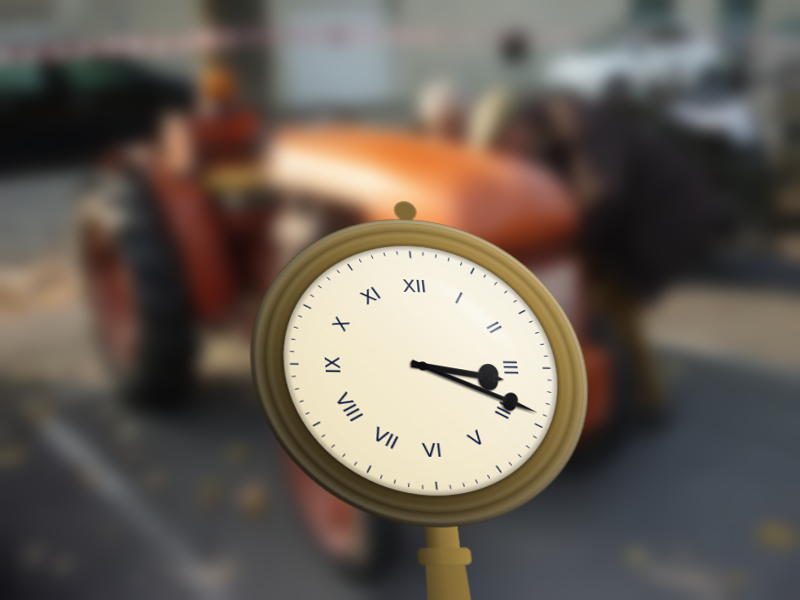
3:19
